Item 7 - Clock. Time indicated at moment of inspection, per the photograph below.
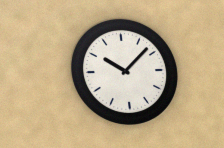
10:08
